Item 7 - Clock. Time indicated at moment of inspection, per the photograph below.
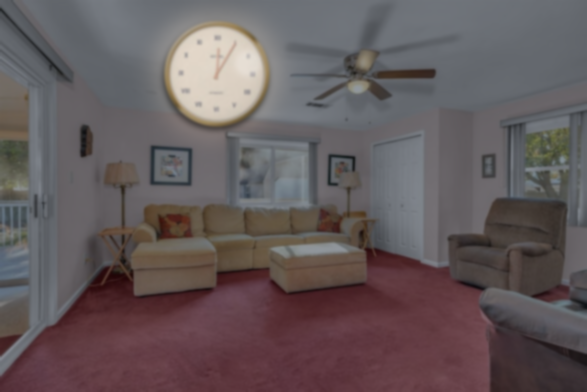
12:05
